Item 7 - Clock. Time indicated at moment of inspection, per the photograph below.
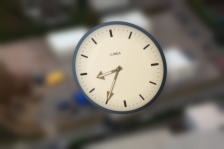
8:35
